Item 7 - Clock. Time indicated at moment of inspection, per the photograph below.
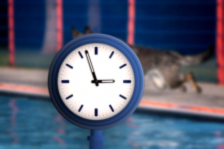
2:57
